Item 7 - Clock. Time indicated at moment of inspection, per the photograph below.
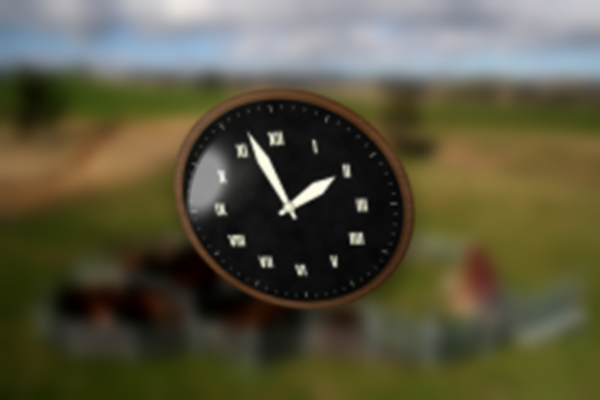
1:57
